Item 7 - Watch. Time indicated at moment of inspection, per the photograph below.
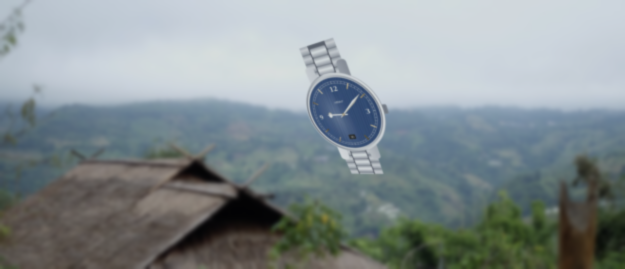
9:09
